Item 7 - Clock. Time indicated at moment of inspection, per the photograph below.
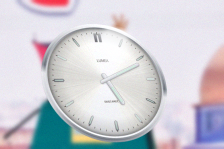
5:11
